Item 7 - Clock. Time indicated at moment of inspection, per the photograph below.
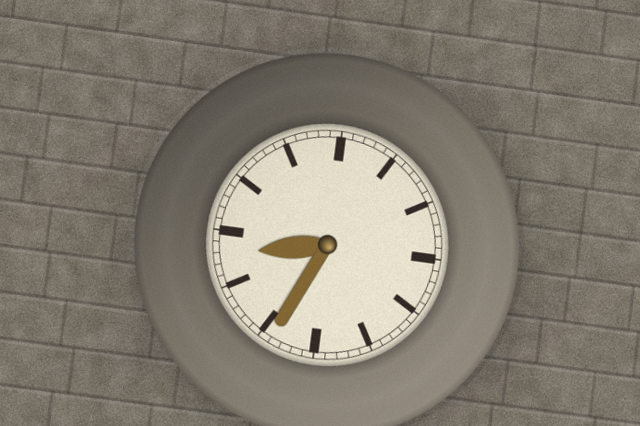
8:34
